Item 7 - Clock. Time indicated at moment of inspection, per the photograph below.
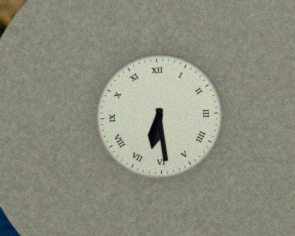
6:29
